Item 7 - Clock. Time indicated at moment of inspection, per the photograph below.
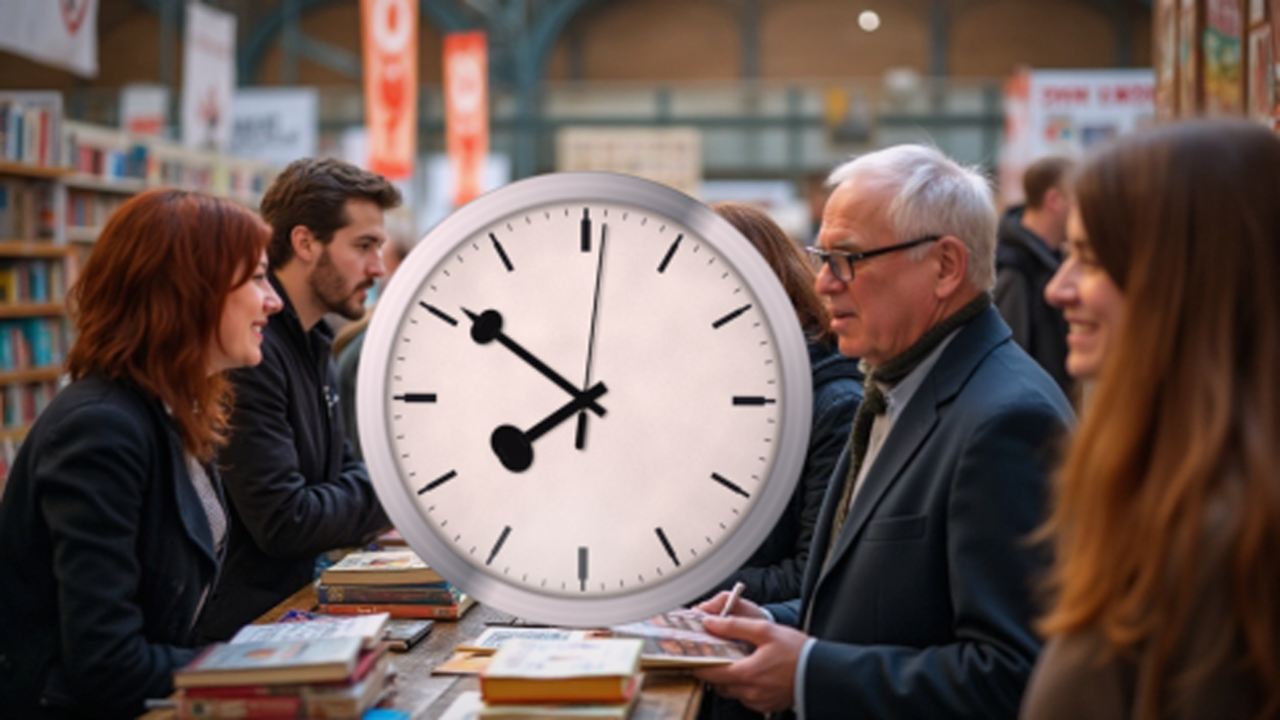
7:51:01
